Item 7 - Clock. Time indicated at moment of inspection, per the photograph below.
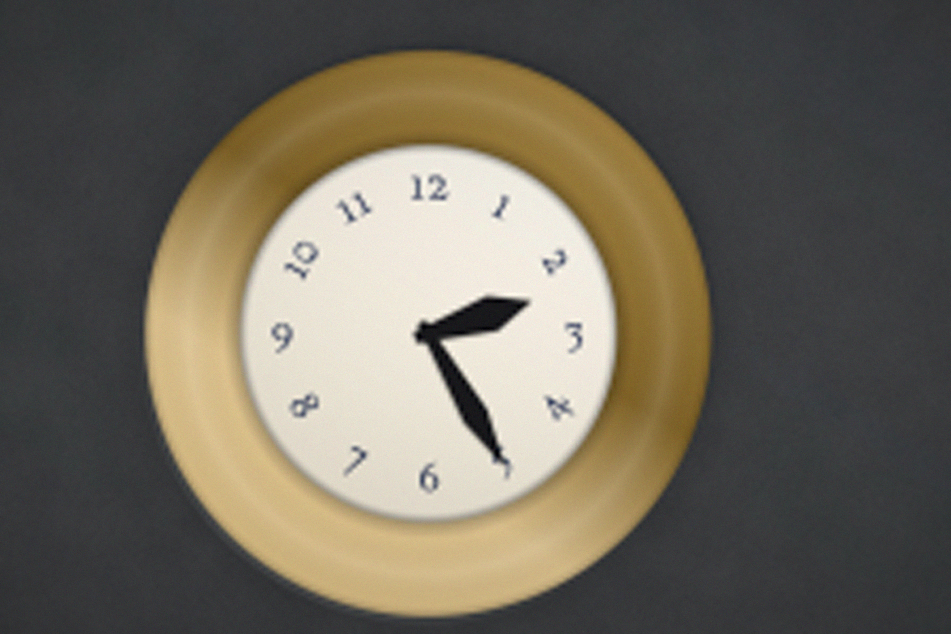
2:25
